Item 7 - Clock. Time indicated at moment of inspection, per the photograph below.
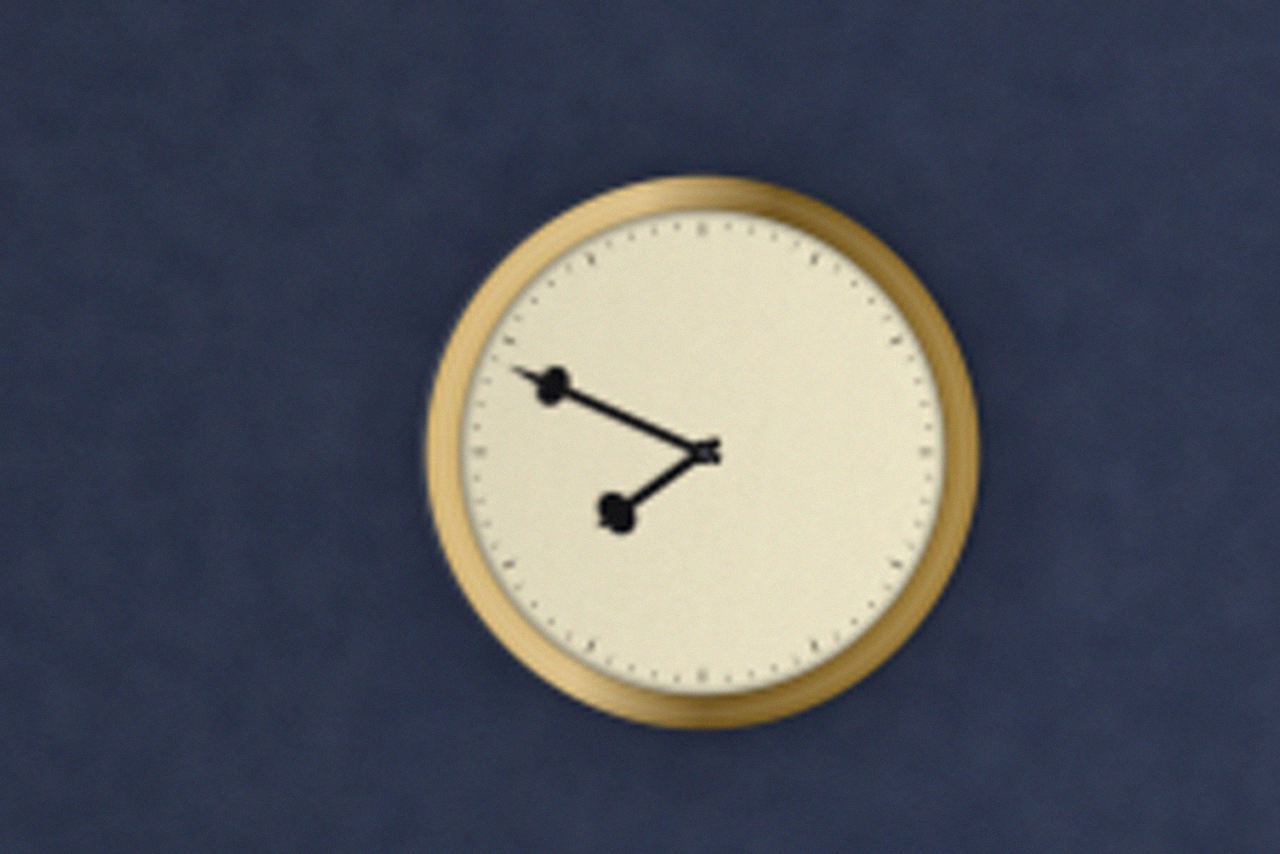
7:49
